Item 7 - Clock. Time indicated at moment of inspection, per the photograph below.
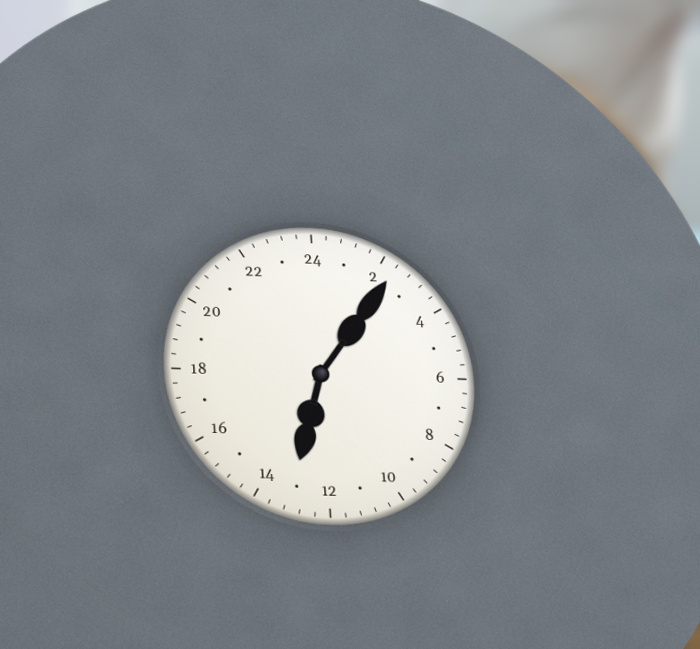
13:06
